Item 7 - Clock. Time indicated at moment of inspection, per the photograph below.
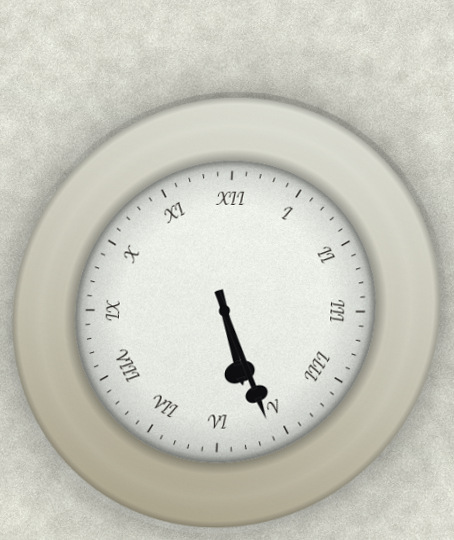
5:26
